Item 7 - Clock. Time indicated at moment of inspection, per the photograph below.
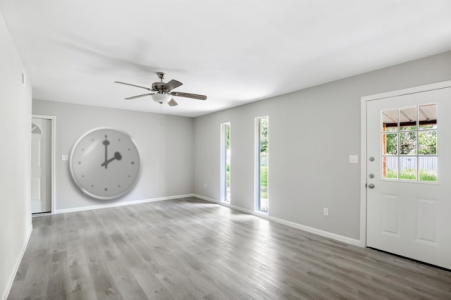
2:00
